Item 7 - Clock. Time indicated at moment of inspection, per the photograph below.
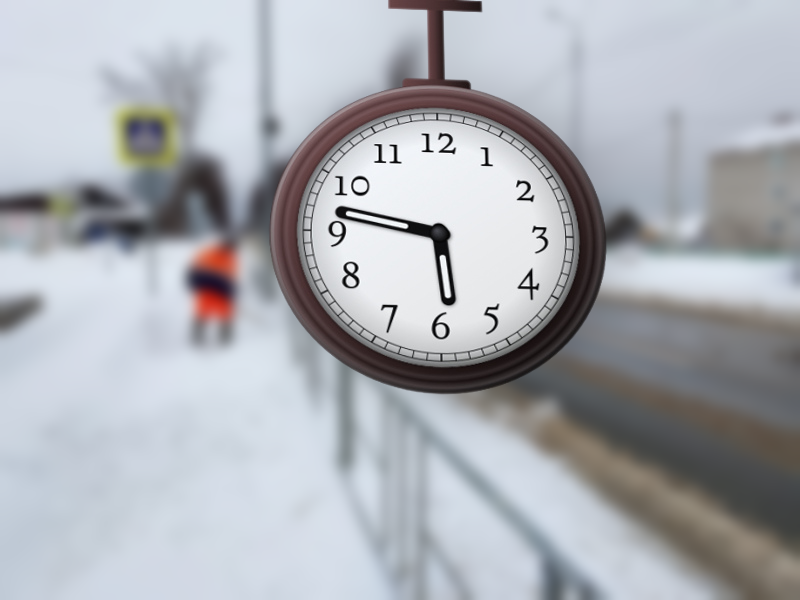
5:47
